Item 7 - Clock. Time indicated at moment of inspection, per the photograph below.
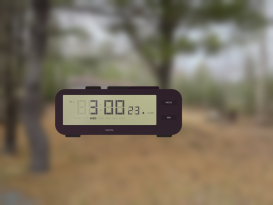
3:00:23
